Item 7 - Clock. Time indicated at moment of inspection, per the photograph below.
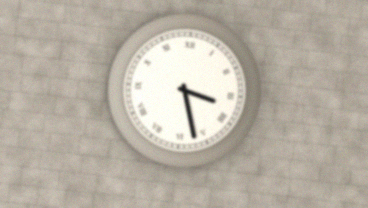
3:27
